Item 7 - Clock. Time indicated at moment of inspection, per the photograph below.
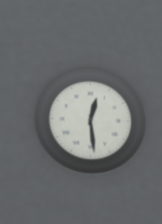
12:29
